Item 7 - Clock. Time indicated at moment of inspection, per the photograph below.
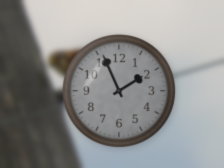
1:56
